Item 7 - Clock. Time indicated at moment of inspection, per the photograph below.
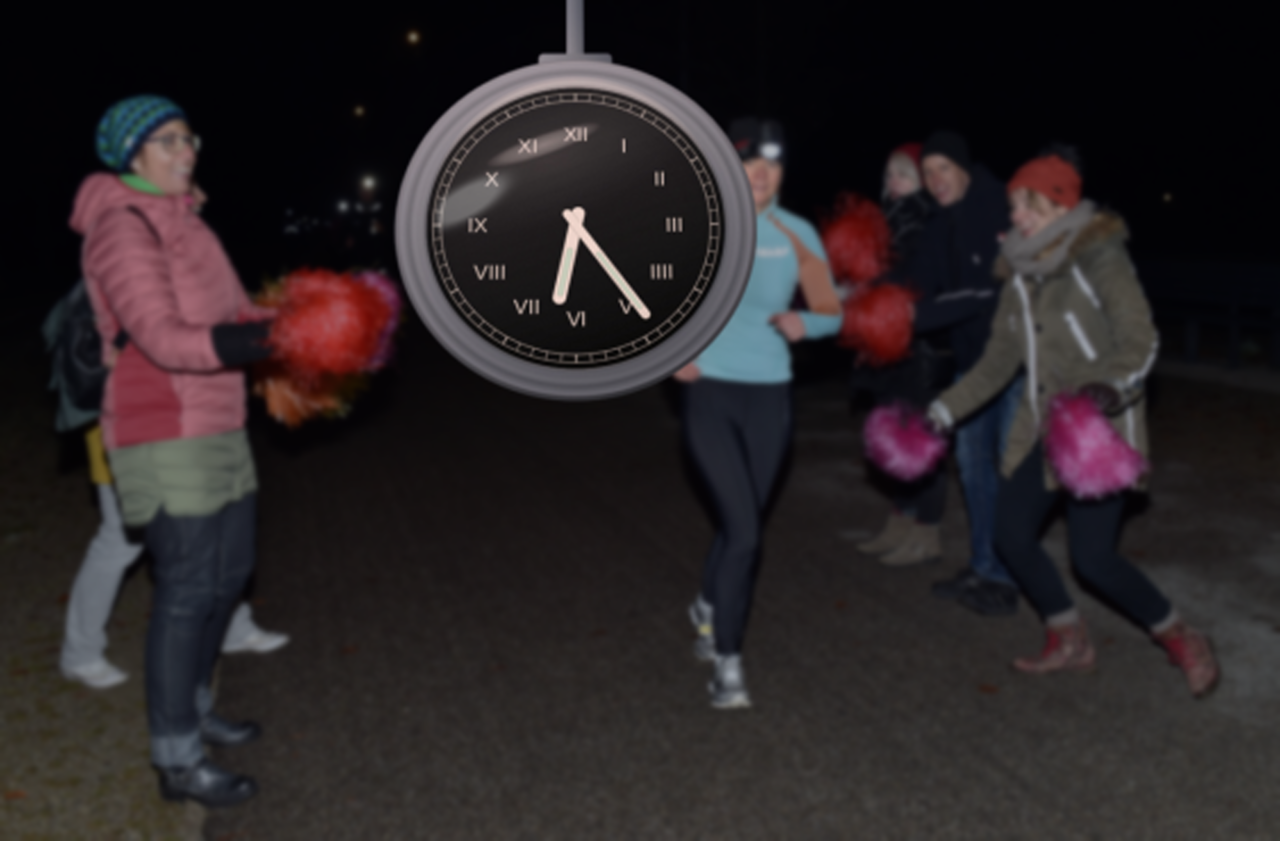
6:24
